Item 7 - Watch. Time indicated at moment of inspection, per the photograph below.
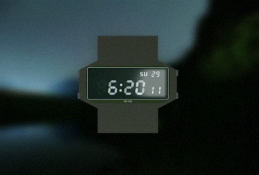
6:20:11
